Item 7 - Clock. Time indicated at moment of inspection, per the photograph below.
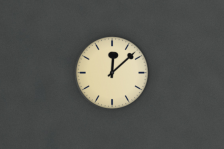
12:08
